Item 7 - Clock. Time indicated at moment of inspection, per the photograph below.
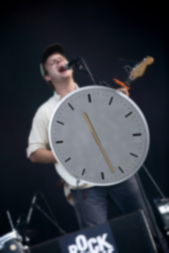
11:27
